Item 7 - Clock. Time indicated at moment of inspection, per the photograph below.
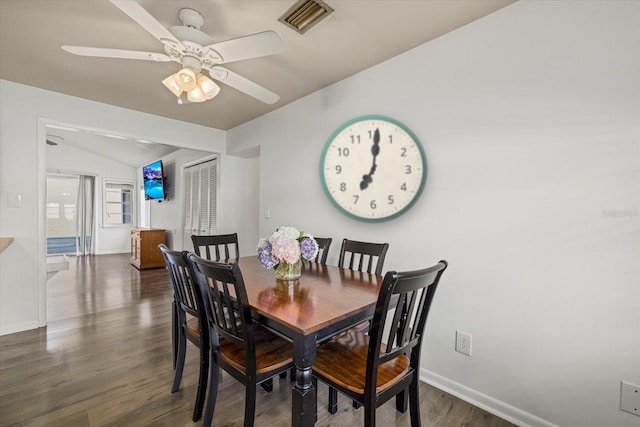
7:01
